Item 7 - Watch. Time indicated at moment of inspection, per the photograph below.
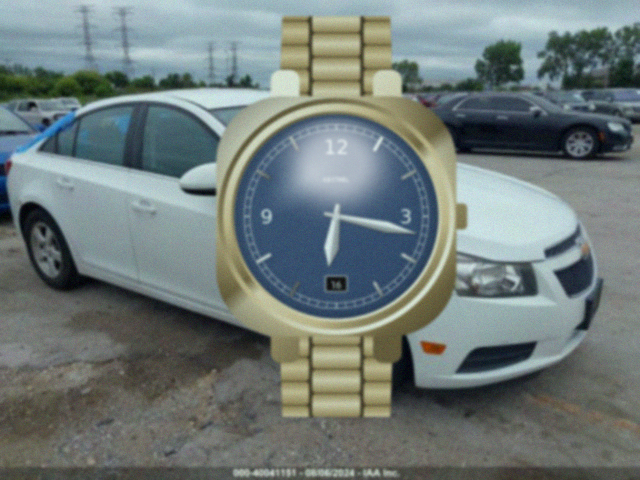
6:17
